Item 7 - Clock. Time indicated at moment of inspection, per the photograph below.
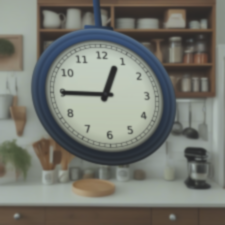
12:45
